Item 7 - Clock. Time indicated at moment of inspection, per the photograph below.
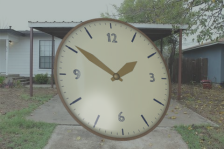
1:51
